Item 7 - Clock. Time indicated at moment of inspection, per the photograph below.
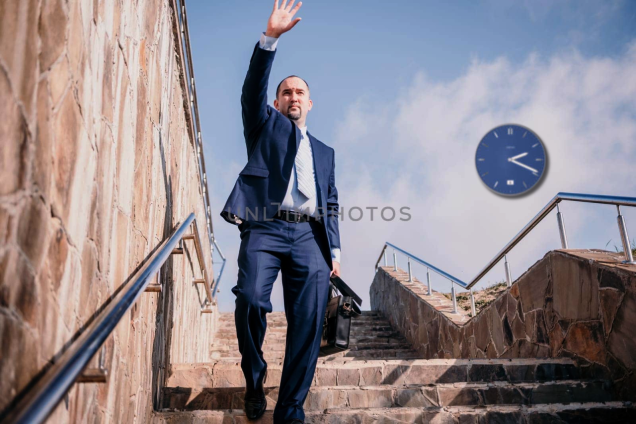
2:19
